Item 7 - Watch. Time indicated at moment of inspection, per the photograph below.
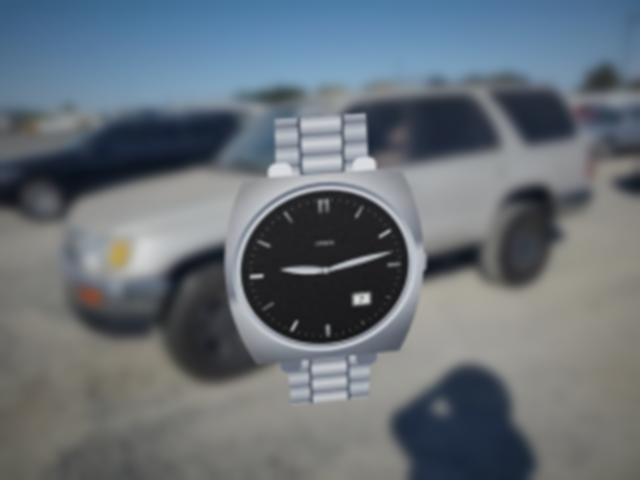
9:13
